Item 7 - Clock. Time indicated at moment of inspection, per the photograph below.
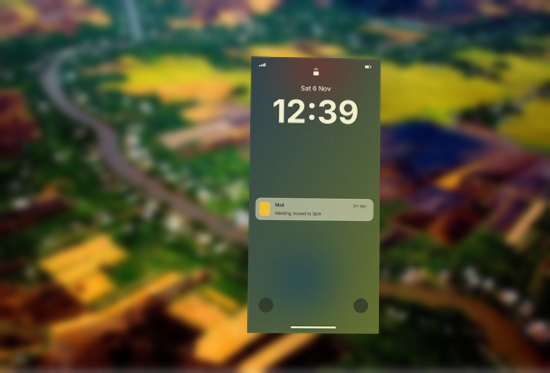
12:39
